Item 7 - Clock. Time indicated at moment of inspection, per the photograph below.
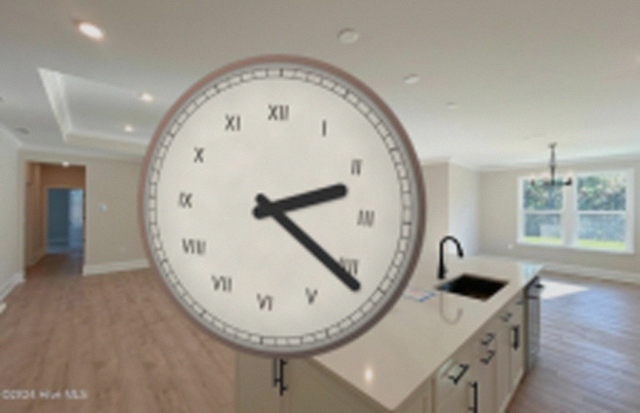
2:21
